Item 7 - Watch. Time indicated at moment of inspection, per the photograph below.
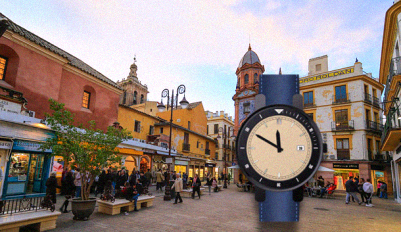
11:50
